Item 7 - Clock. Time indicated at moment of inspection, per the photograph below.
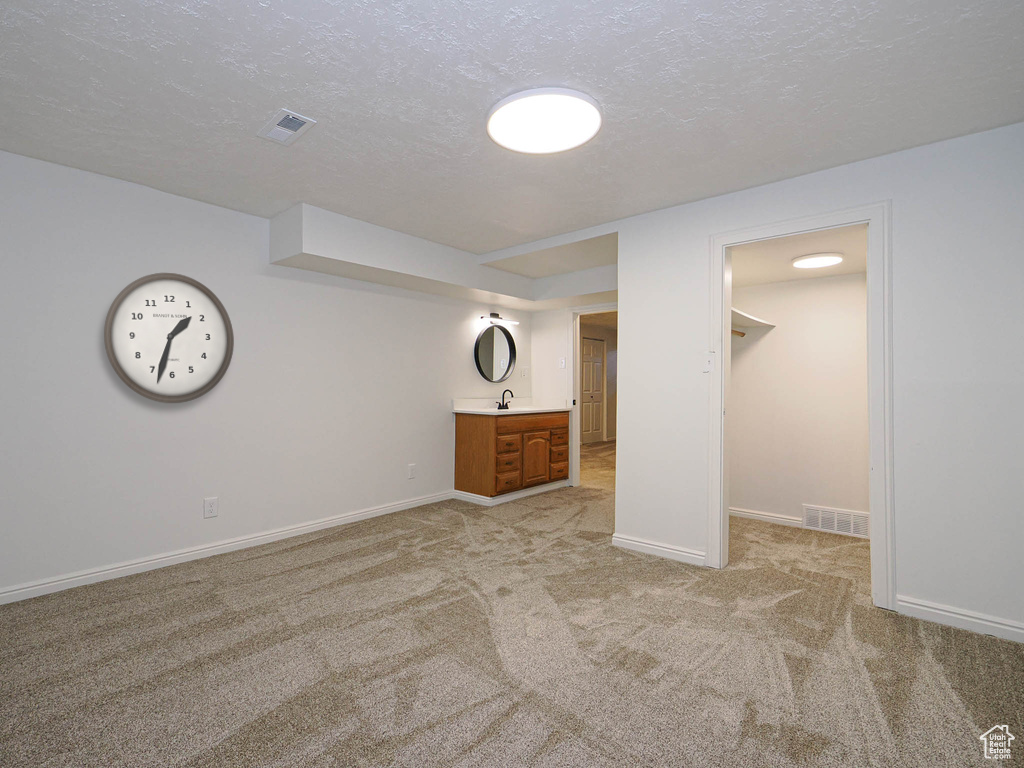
1:33
